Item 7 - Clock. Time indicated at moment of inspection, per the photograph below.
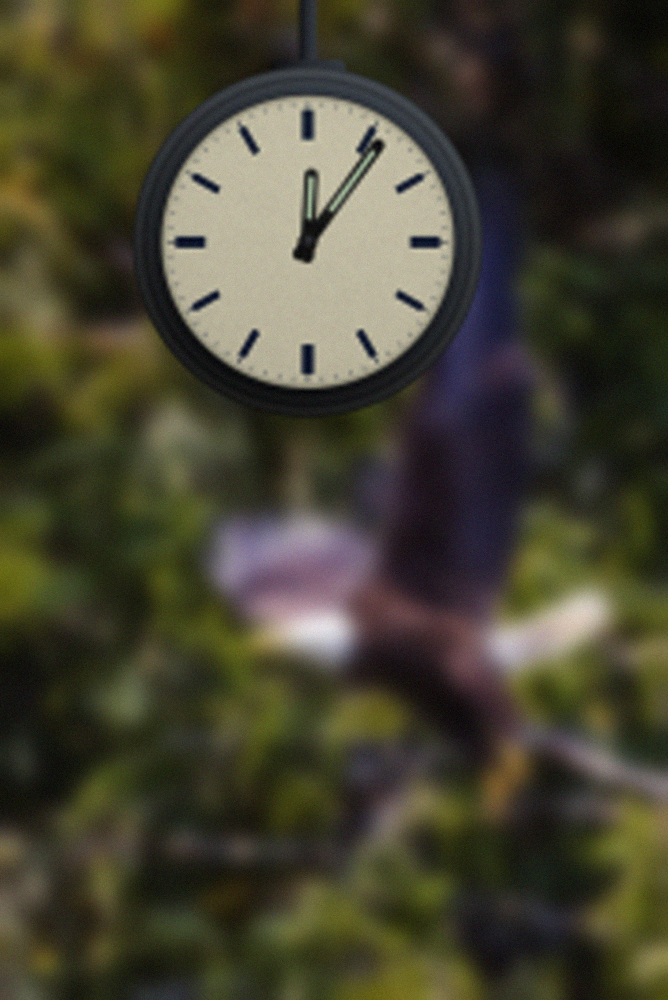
12:06
